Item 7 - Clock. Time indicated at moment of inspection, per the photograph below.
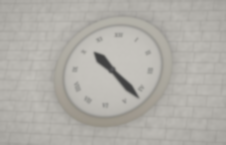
10:22
